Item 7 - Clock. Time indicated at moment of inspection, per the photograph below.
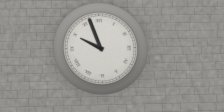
9:57
